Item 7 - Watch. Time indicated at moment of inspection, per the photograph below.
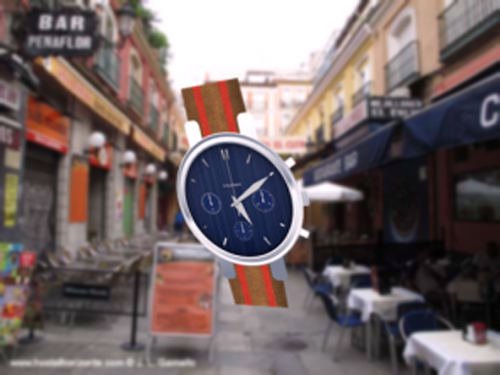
5:10
